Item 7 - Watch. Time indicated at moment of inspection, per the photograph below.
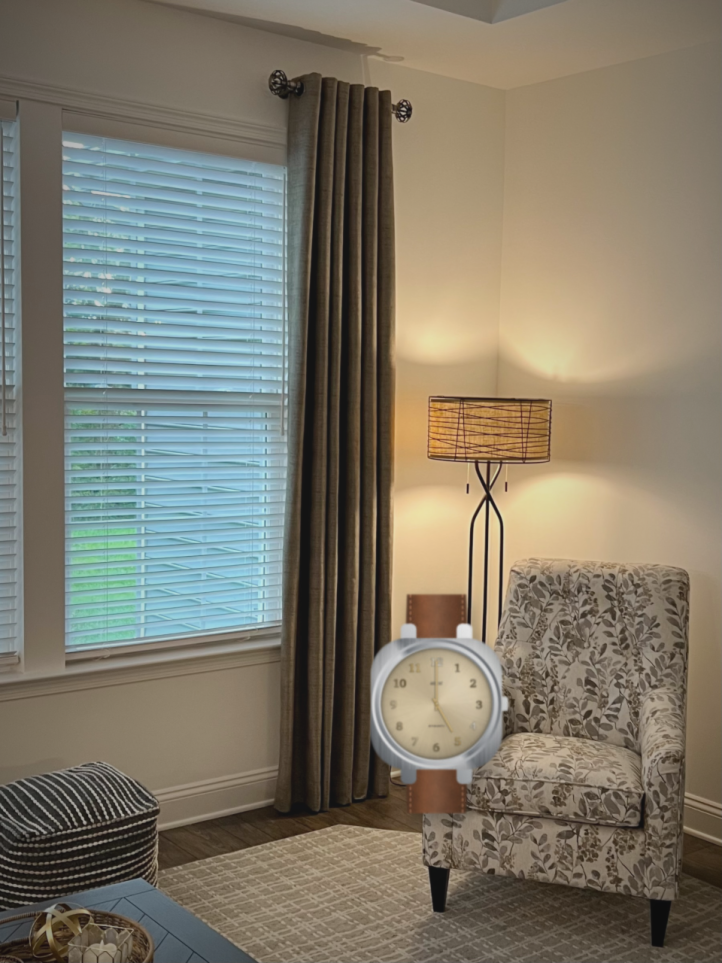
5:00
